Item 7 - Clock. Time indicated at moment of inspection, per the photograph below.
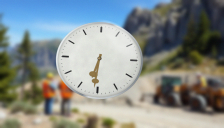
6:31
